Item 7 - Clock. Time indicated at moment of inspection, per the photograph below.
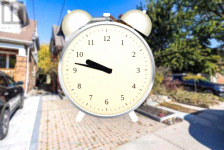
9:47
